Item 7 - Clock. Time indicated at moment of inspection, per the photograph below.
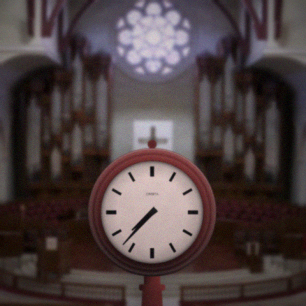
7:37
